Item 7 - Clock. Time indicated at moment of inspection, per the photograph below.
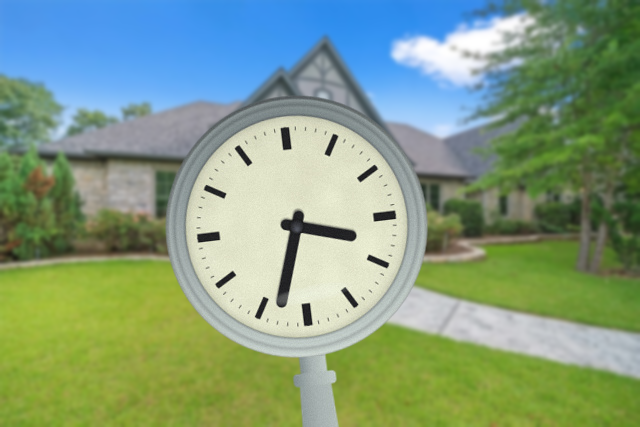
3:33
